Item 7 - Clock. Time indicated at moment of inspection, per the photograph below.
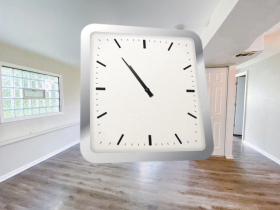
10:54
